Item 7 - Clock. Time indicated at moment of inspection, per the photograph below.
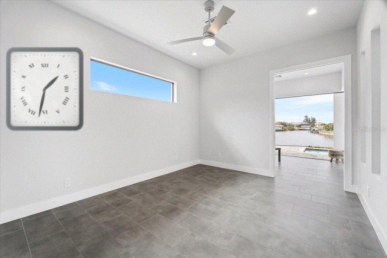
1:32
